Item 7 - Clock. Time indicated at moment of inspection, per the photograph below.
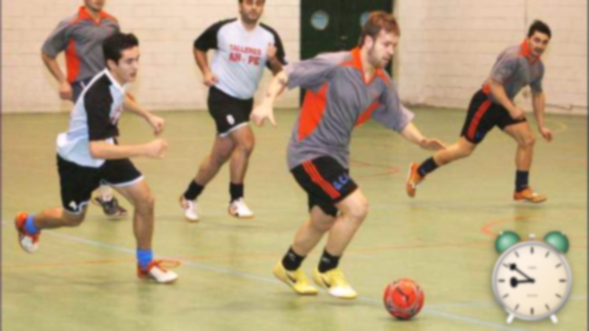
8:51
